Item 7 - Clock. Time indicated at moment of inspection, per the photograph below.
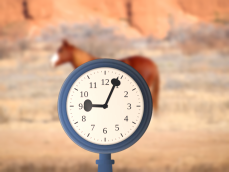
9:04
